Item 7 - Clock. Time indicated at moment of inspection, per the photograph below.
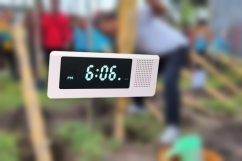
6:06
